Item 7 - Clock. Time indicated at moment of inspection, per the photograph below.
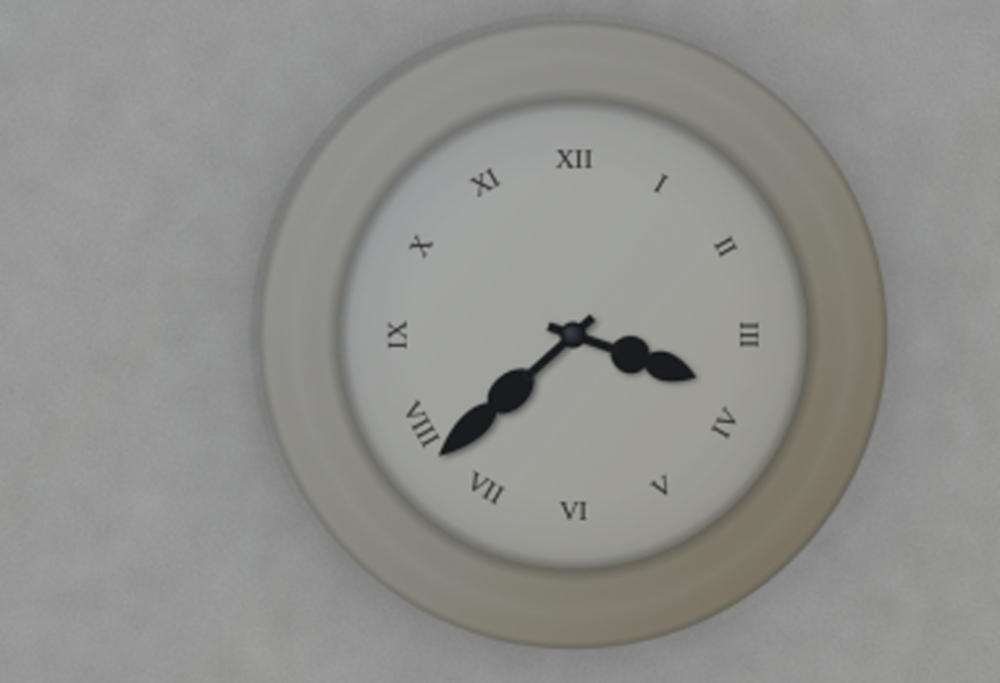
3:38
